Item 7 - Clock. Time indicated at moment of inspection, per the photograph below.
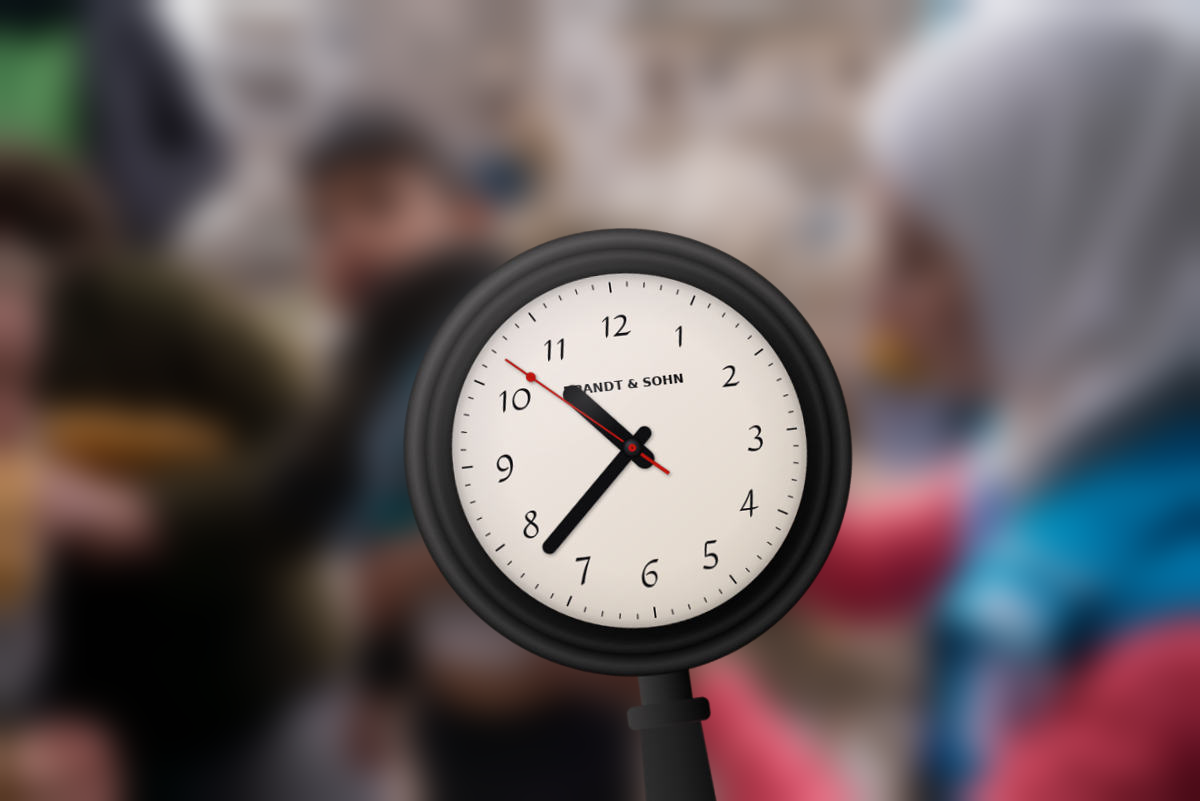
10:37:52
